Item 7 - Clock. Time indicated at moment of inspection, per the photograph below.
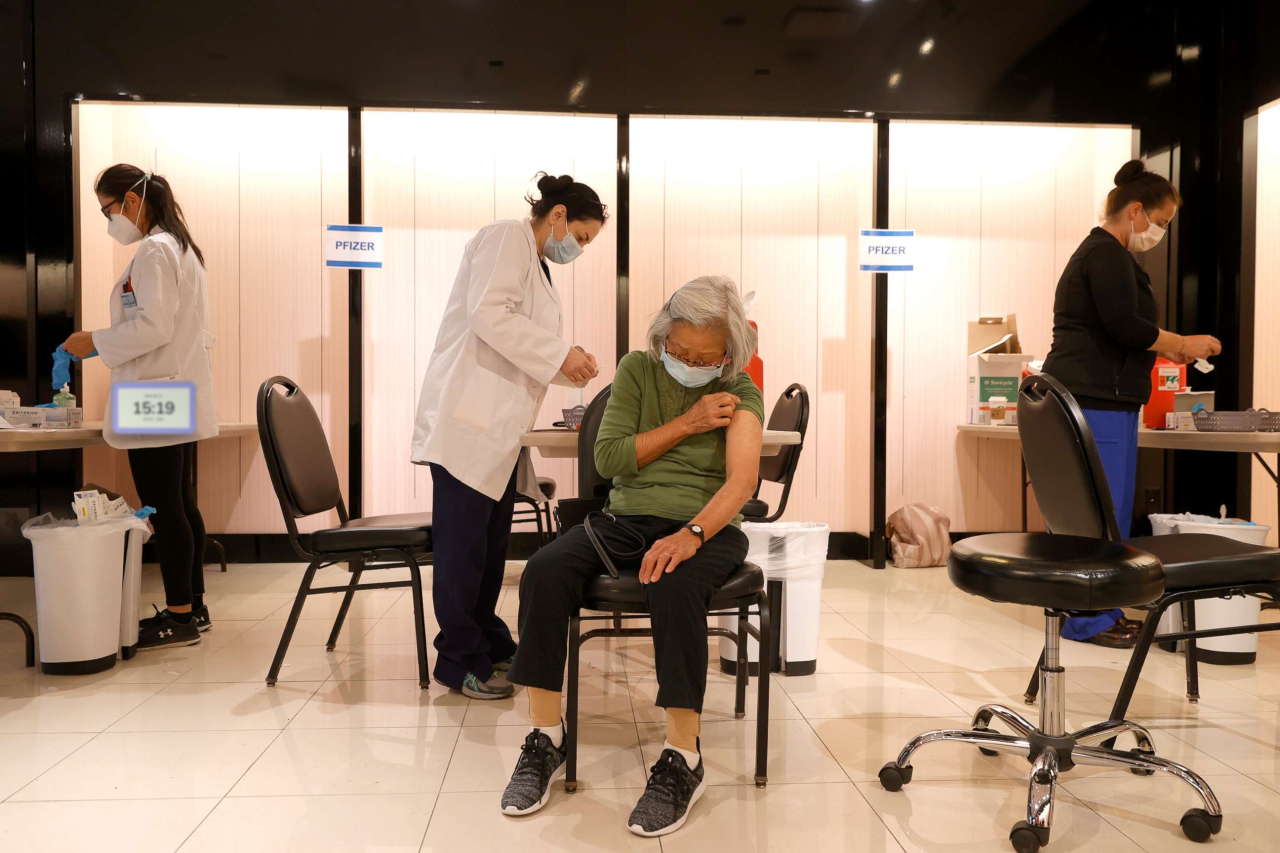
15:19
